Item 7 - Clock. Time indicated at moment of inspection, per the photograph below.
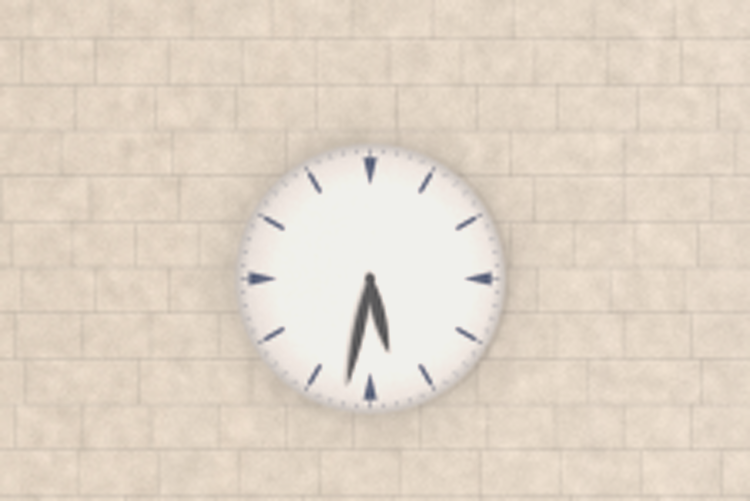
5:32
